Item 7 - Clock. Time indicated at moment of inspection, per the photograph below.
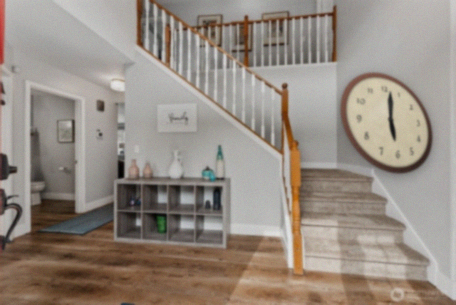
6:02
